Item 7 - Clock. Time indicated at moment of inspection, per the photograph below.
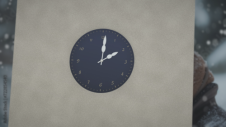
2:01
